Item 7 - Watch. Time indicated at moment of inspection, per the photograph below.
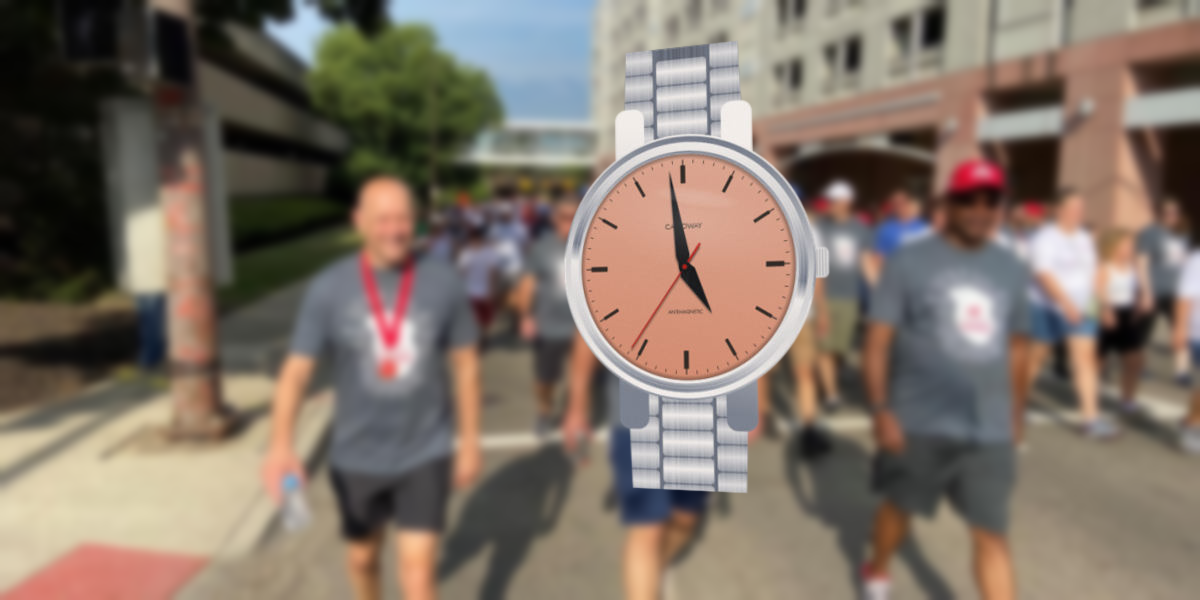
4:58:36
